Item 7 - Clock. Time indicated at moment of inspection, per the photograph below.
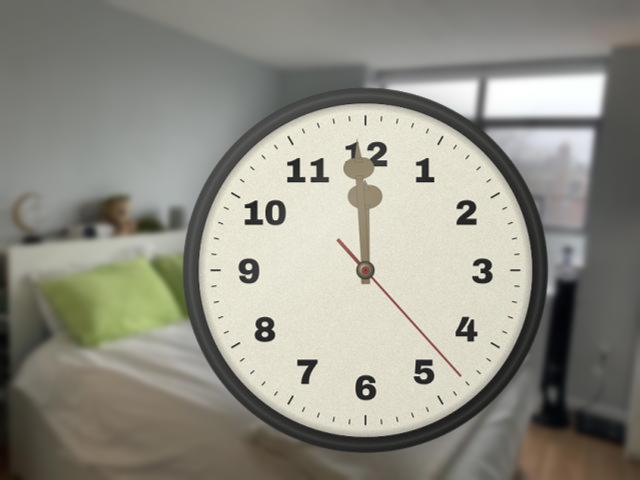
11:59:23
